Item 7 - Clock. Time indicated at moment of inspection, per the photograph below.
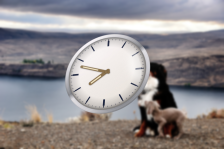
7:48
